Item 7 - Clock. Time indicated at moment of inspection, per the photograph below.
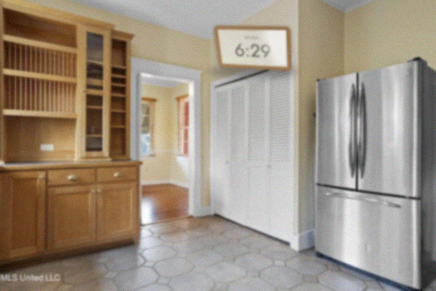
6:29
